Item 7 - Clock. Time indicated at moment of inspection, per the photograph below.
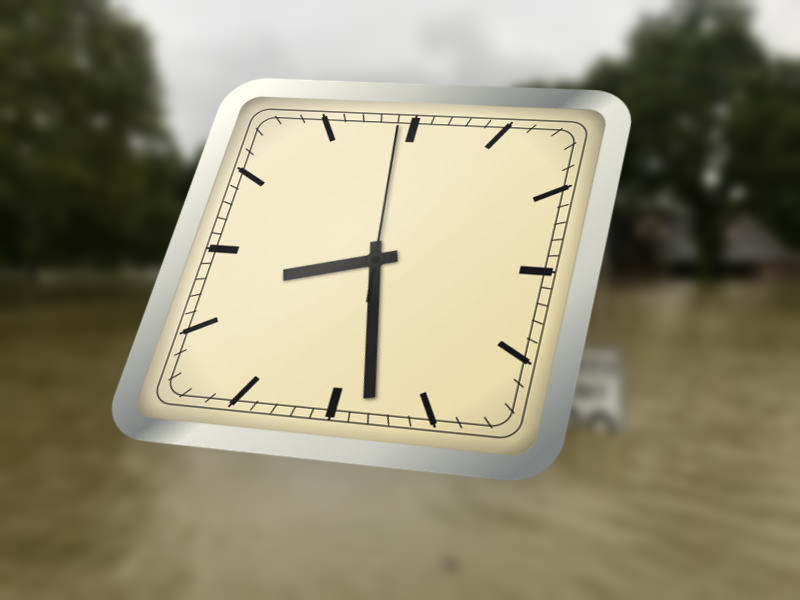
8:27:59
